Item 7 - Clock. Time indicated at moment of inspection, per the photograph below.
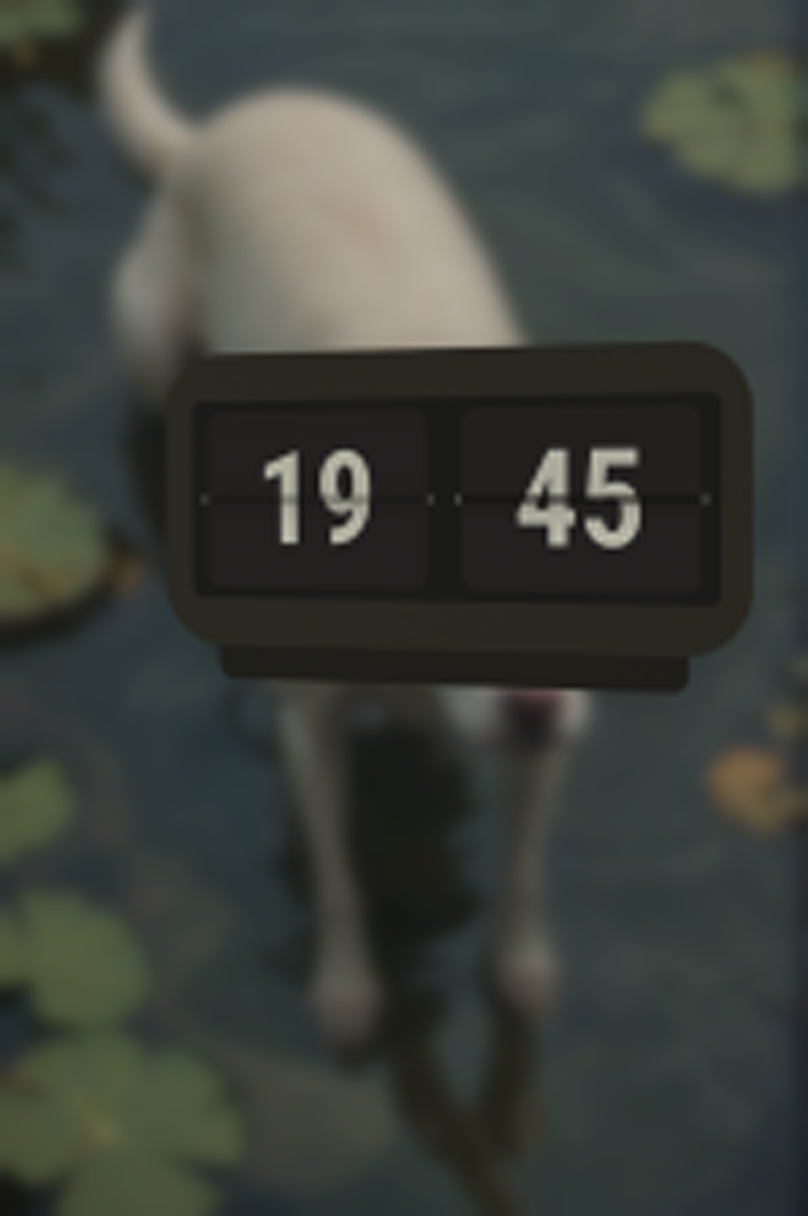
19:45
